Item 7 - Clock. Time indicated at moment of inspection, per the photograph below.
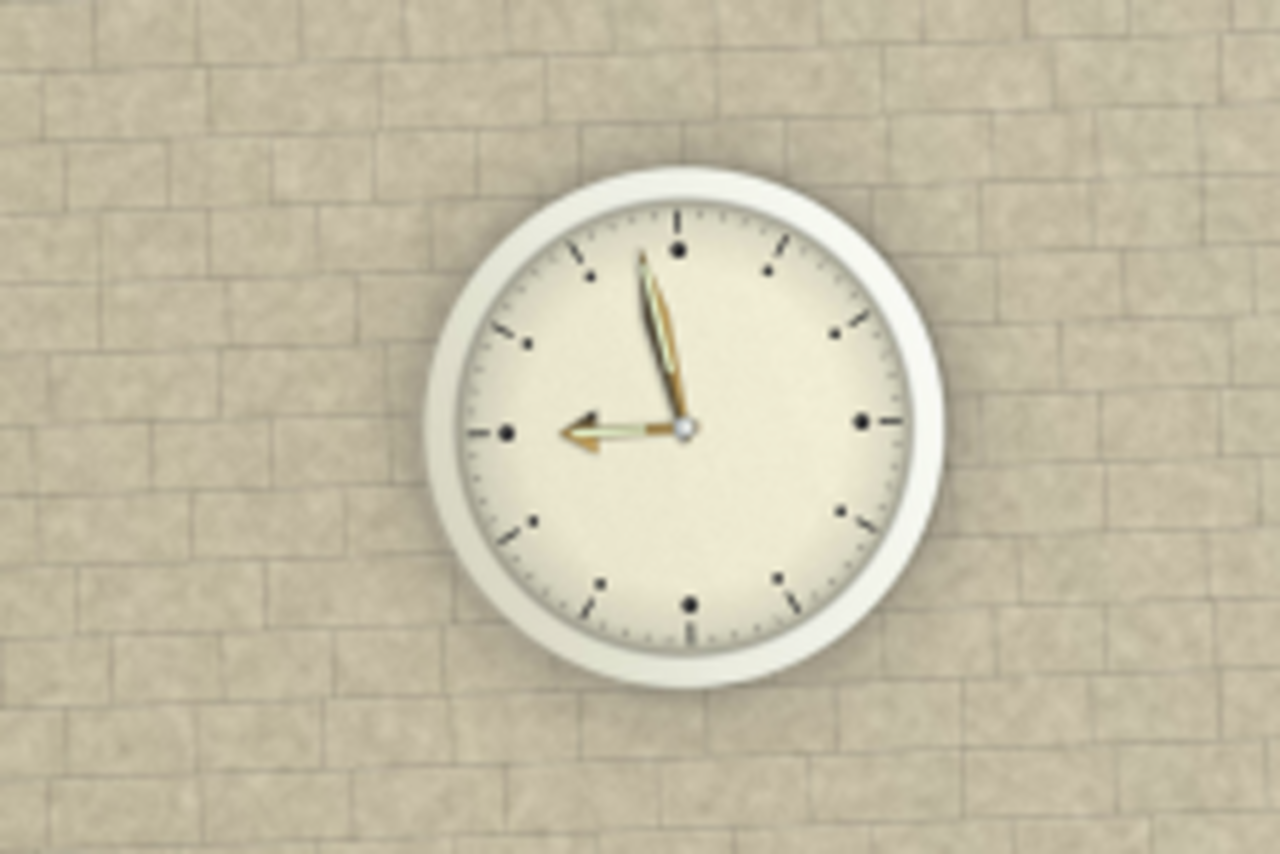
8:58
